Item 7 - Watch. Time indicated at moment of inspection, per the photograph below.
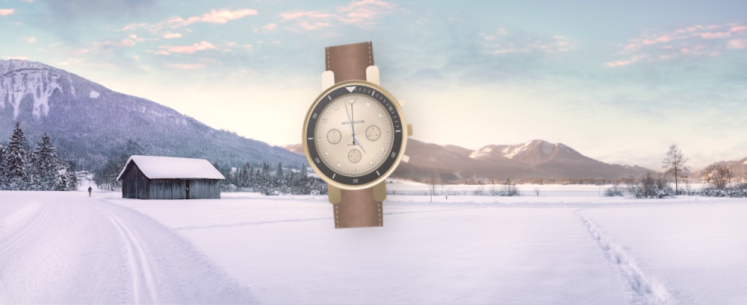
4:58
